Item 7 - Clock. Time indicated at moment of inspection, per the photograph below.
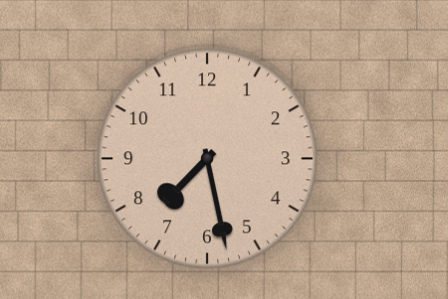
7:28
